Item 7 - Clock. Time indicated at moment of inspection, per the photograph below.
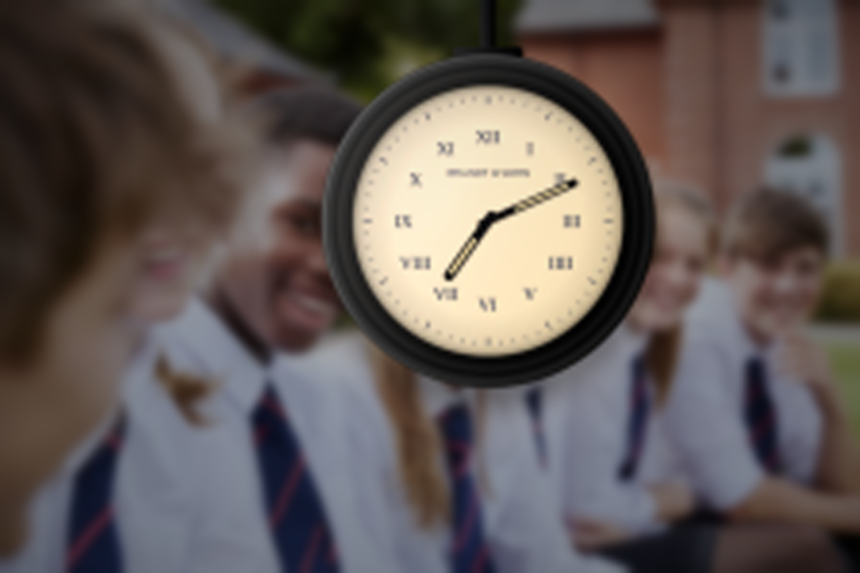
7:11
